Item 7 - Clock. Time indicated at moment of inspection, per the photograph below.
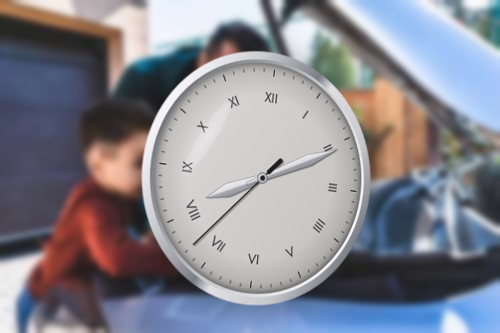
8:10:37
